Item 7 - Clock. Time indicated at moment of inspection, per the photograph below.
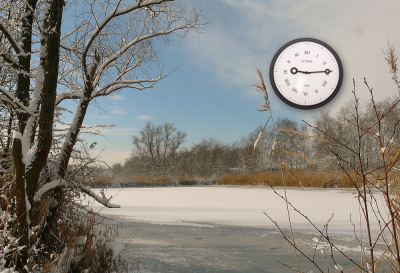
9:14
